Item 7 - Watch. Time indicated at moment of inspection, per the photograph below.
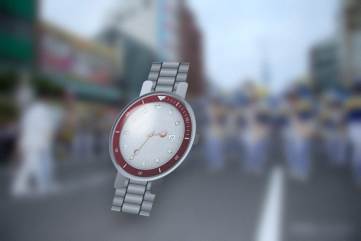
2:35
